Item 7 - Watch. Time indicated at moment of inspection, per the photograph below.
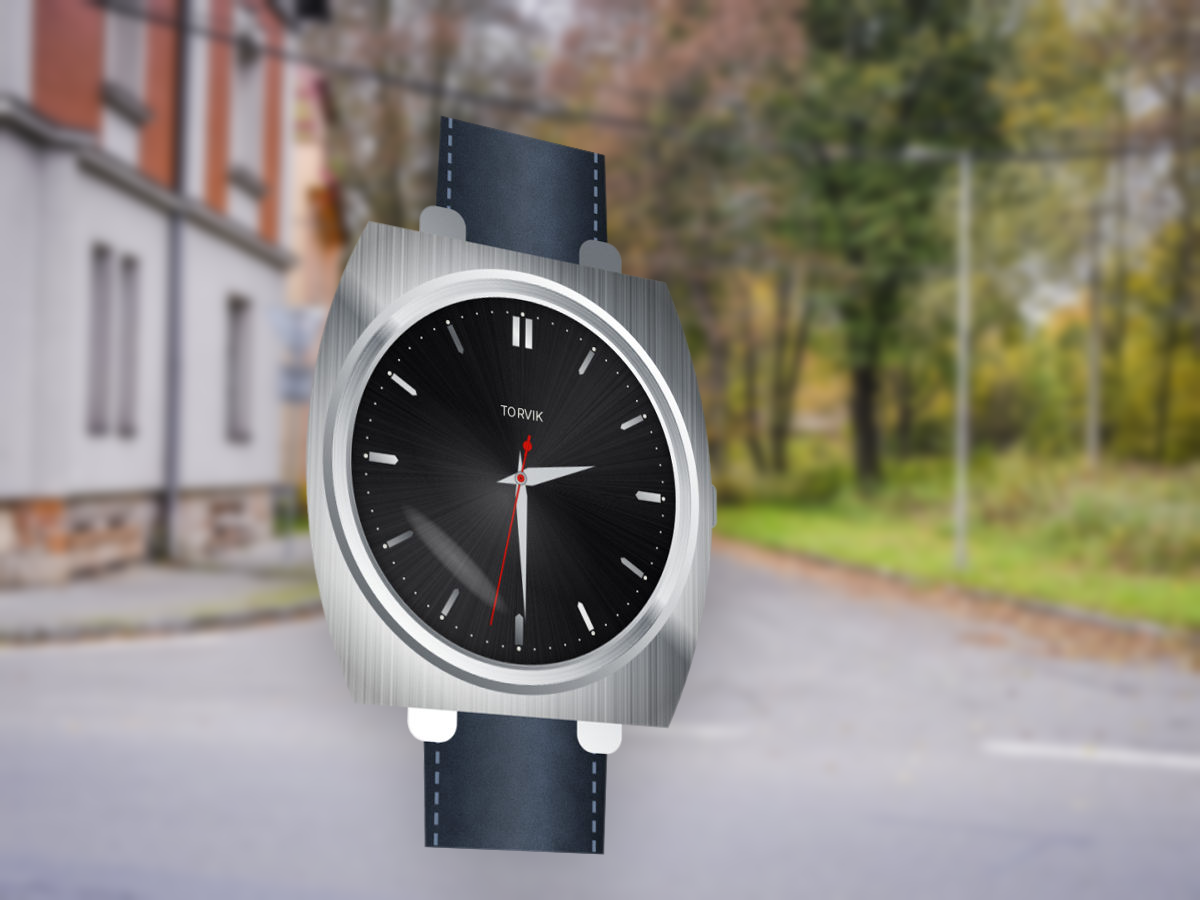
2:29:32
